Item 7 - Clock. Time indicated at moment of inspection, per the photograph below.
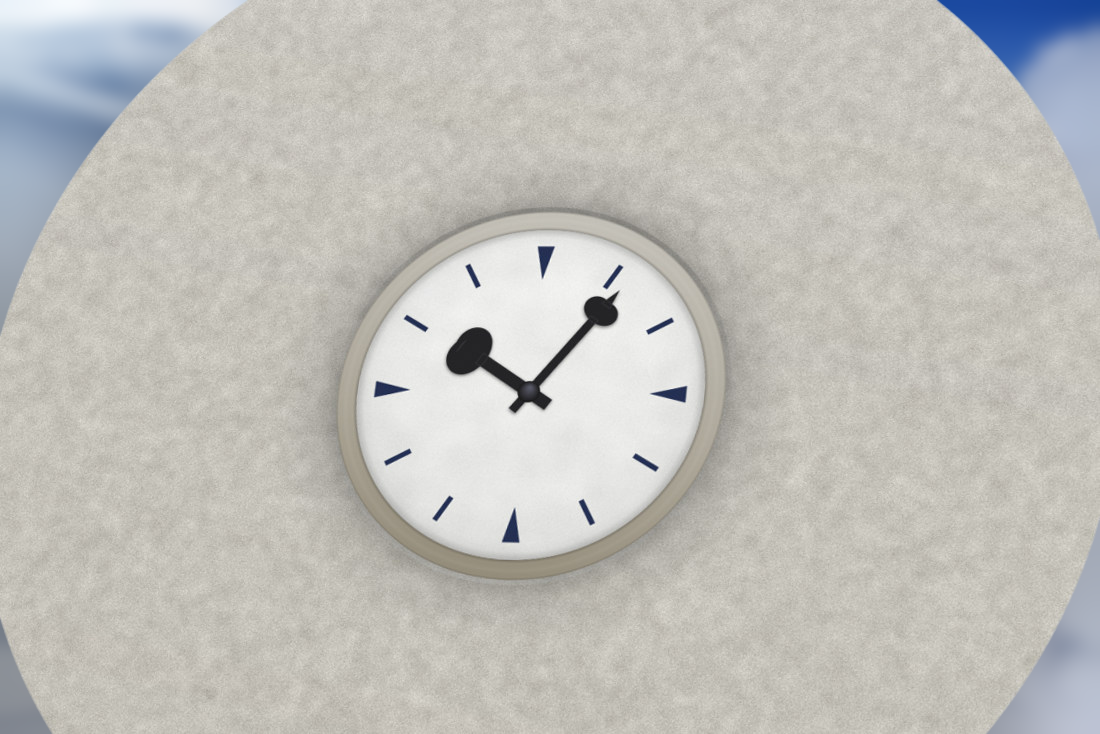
10:06
